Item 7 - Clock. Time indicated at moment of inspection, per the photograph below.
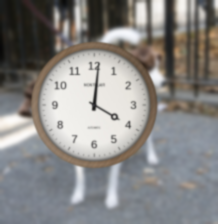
4:01
